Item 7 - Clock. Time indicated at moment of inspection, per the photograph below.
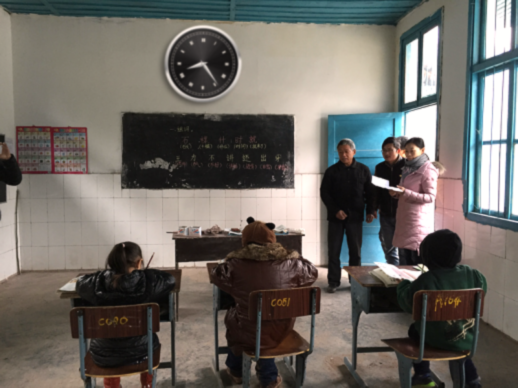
8:24
